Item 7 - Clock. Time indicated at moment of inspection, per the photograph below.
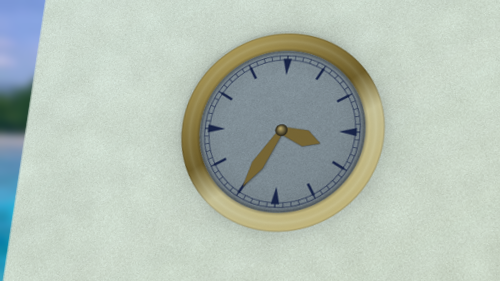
3:35
